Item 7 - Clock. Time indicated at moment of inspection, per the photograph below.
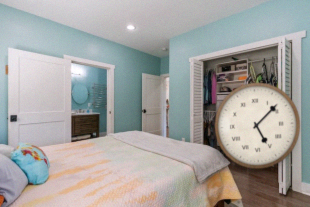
5:08
